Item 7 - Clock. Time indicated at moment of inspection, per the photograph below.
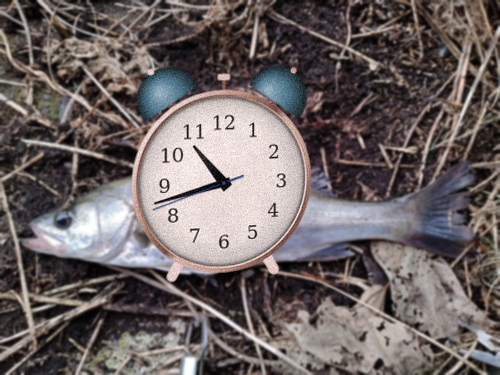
10:42:42
